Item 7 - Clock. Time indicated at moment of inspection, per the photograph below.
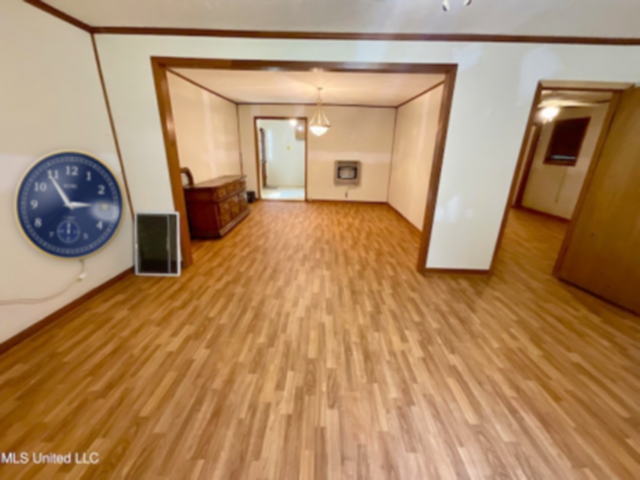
2:54
